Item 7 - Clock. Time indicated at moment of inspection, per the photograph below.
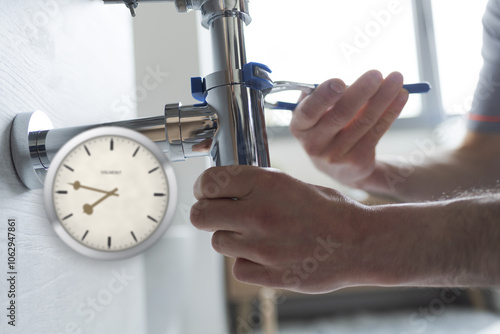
7:47
